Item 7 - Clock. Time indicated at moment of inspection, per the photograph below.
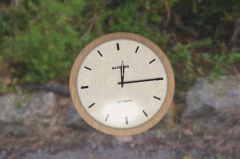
12:15
